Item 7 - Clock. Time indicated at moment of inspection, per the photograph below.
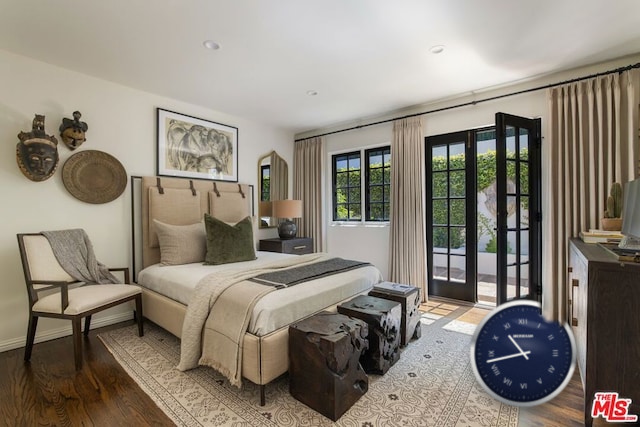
10:43
